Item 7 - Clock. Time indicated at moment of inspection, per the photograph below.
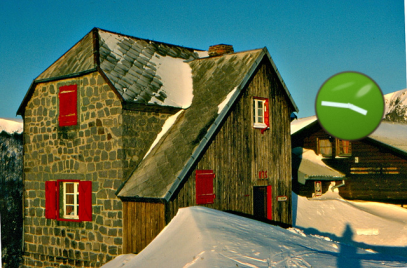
3:46
